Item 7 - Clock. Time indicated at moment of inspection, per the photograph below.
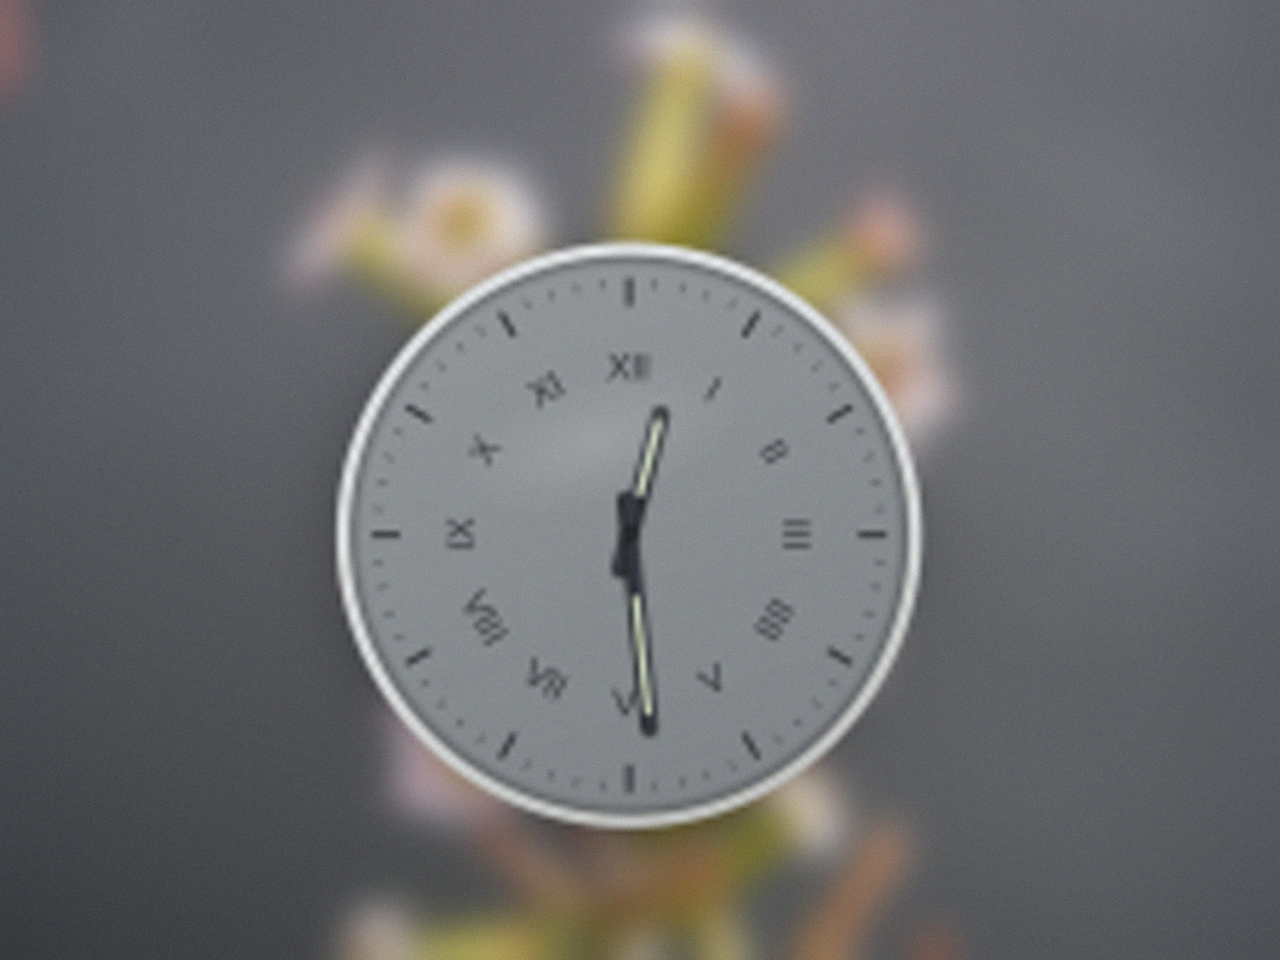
12:29
